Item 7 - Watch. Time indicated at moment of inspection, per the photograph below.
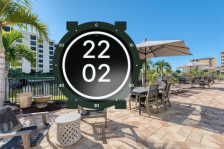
22:02
